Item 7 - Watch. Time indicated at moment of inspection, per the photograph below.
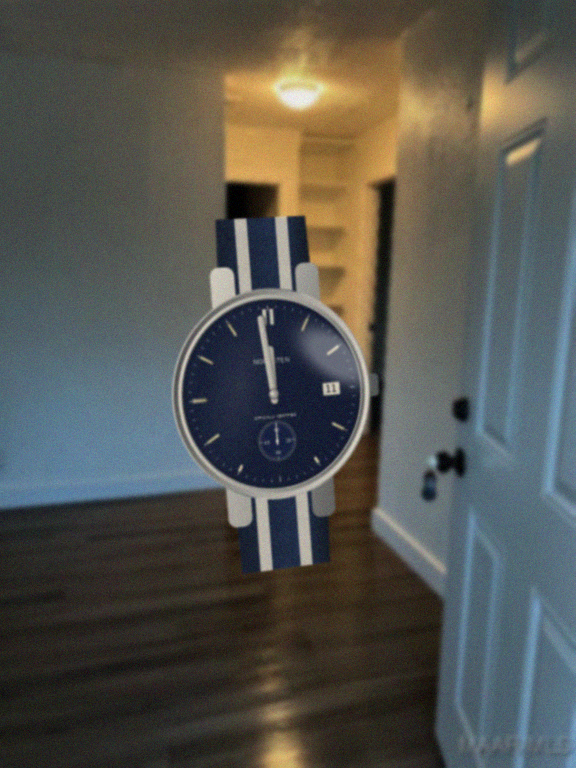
11:59
